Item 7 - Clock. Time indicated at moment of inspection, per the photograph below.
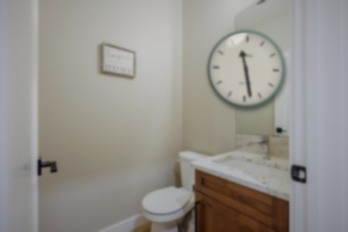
11:28
